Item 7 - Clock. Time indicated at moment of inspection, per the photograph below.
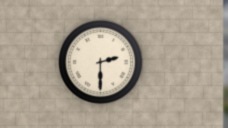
2:30
